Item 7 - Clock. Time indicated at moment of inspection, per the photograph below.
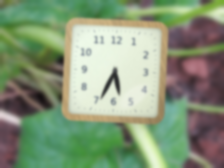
5:34
